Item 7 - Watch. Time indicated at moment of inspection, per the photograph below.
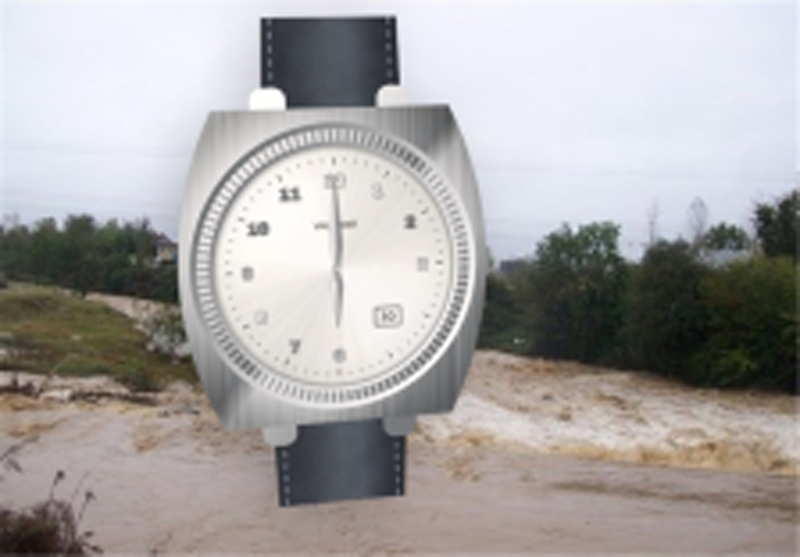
6:00
